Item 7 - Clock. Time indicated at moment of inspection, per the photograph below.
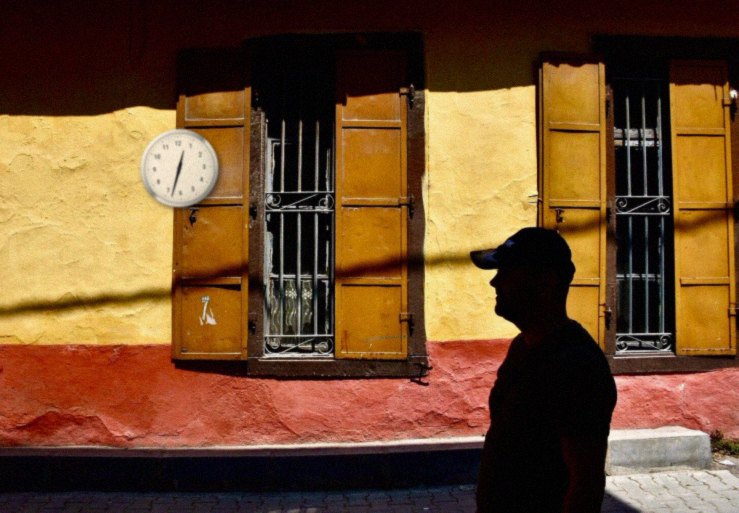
12:33
